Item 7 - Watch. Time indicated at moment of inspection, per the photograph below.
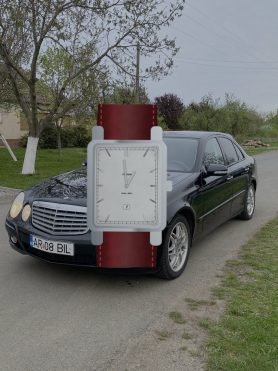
12:59
